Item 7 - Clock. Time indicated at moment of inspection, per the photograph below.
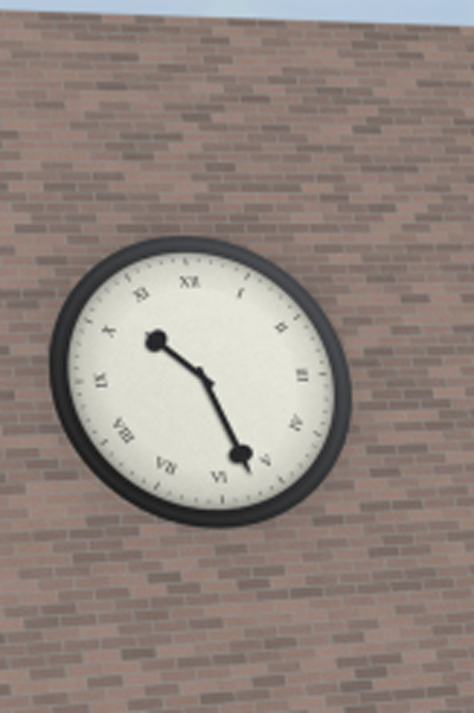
10:27
